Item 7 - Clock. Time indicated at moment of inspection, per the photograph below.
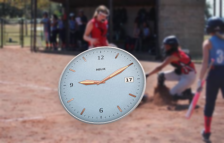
9:10
